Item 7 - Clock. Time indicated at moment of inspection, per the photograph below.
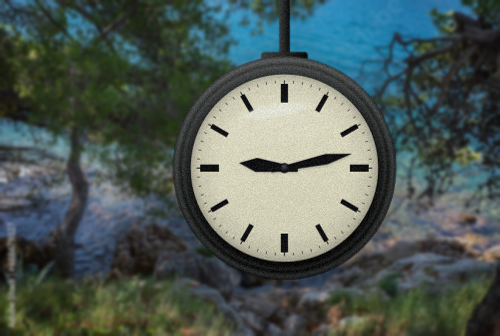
9:13
